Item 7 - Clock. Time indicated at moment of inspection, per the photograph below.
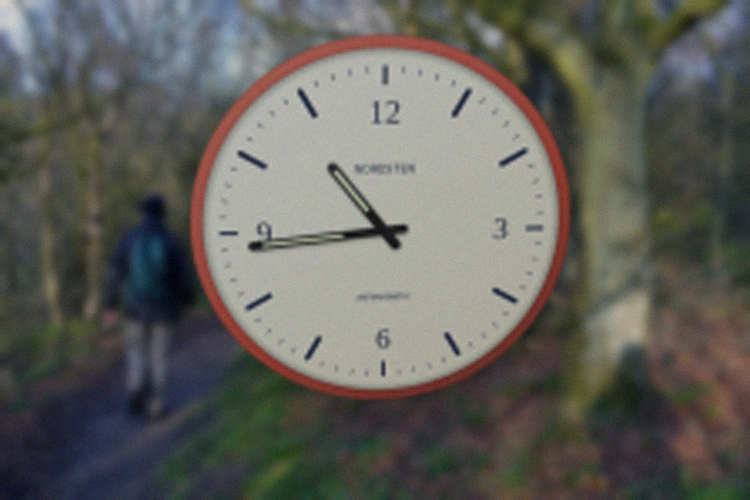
10:44
